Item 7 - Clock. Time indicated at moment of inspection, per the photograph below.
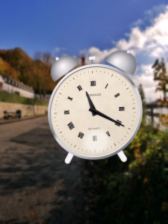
11:20
